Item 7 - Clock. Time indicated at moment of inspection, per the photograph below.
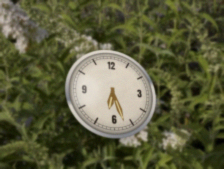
6:27
